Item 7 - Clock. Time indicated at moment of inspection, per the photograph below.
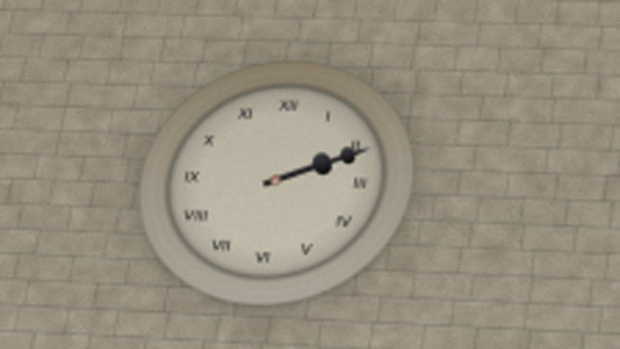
2:11
